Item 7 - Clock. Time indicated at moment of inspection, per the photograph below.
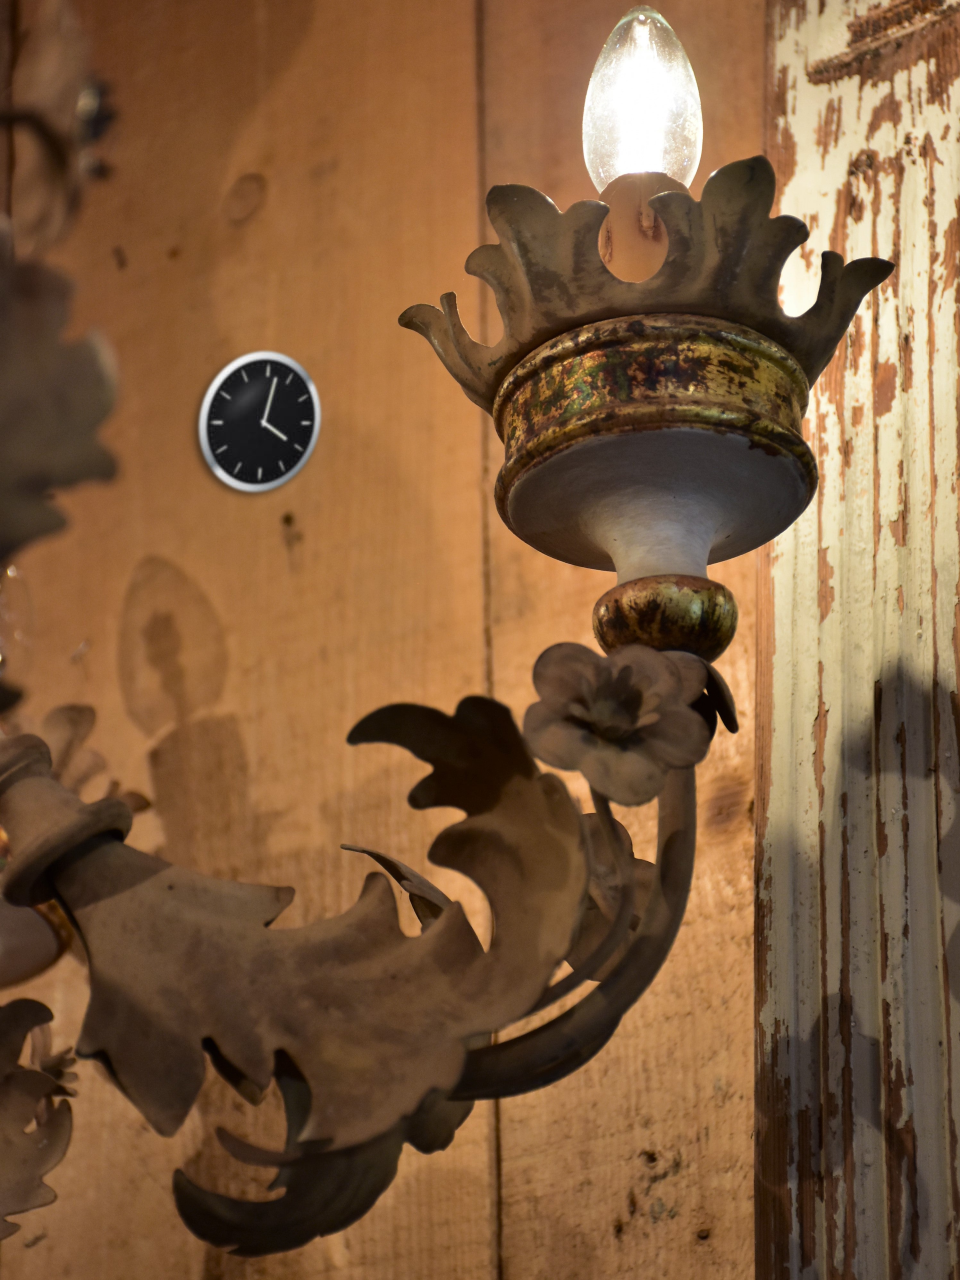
4:02
